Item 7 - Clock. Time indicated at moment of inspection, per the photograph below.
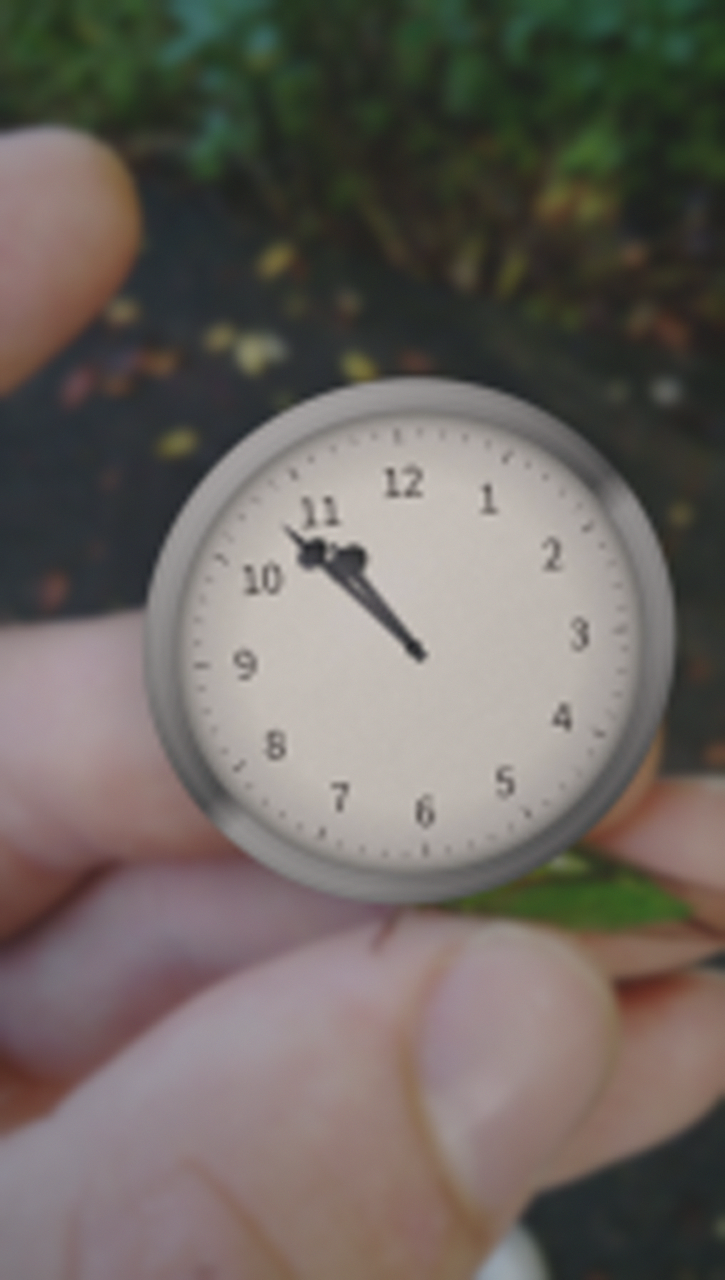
10:53
